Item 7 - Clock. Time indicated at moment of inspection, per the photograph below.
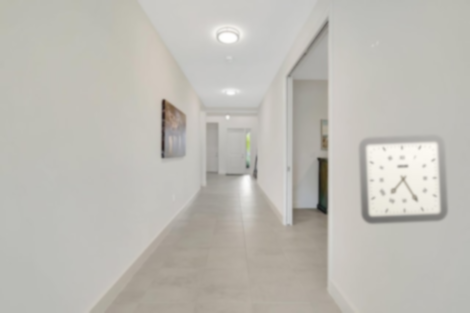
7:25
